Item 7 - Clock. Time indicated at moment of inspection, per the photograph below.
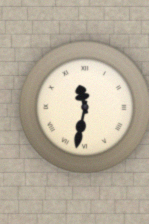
11:32
